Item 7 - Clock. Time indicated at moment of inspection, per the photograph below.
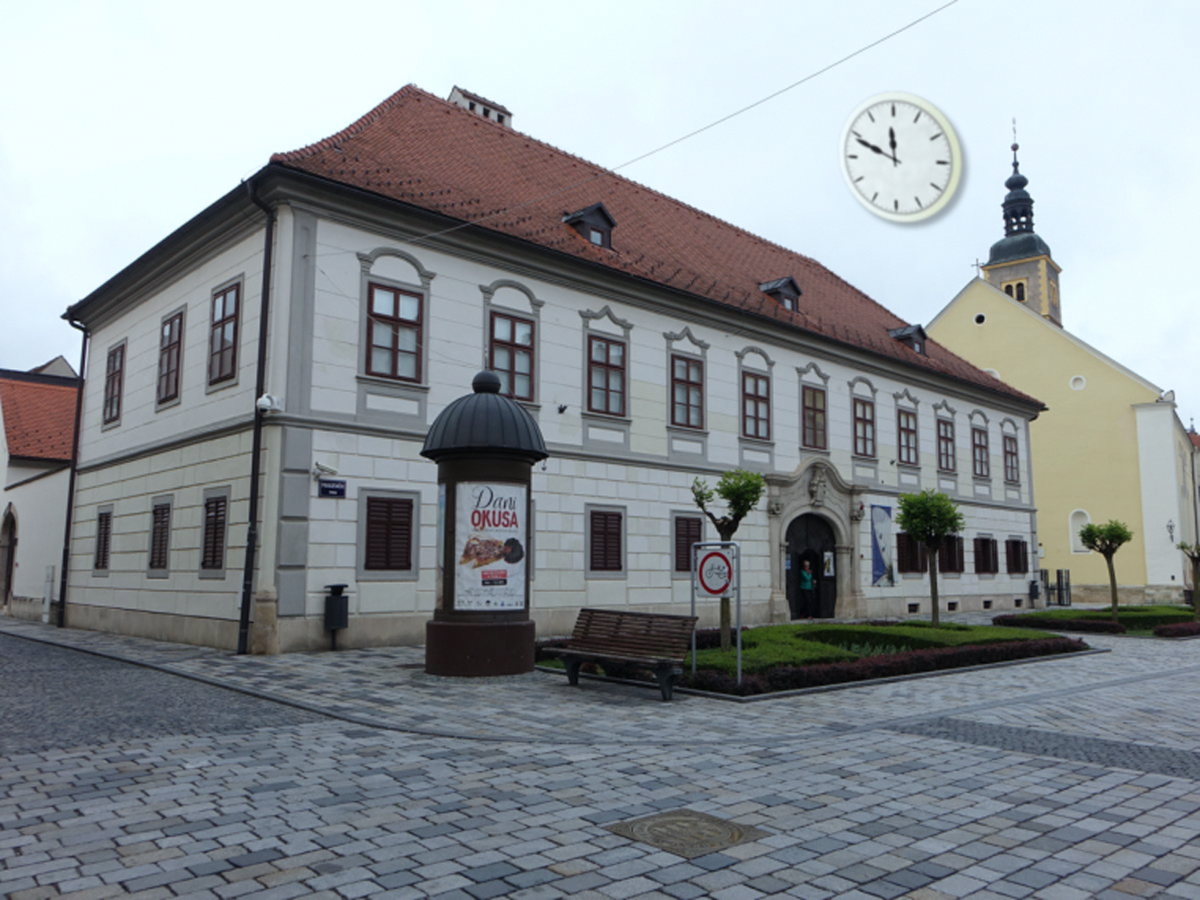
11:49
